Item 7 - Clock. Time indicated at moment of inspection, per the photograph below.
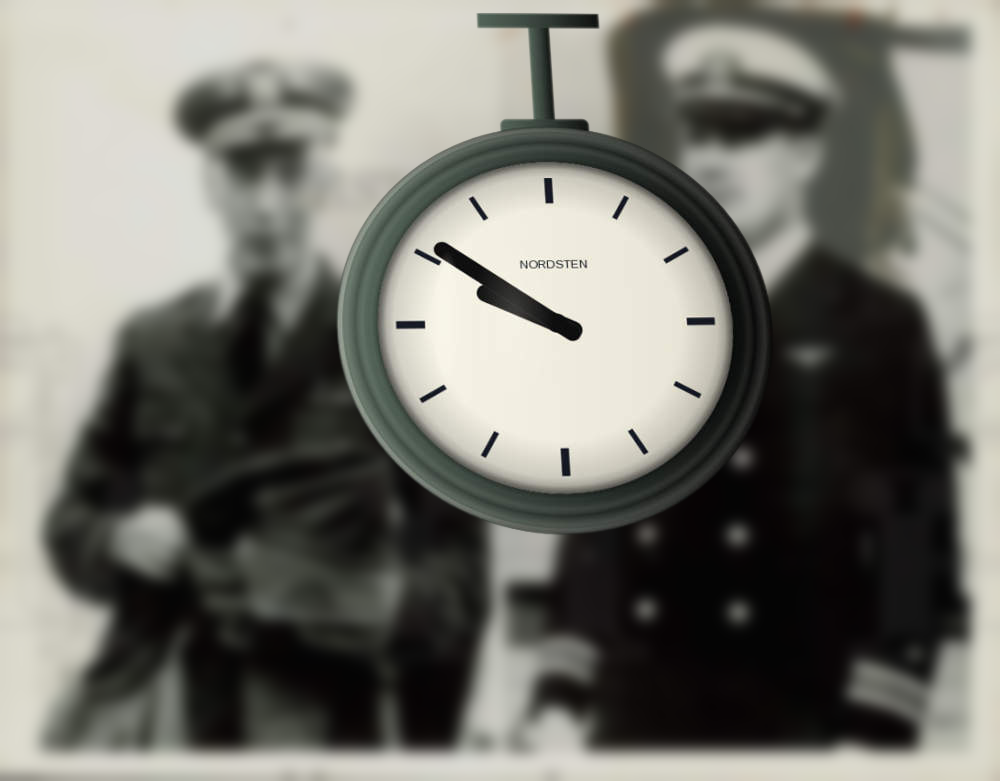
9:51
